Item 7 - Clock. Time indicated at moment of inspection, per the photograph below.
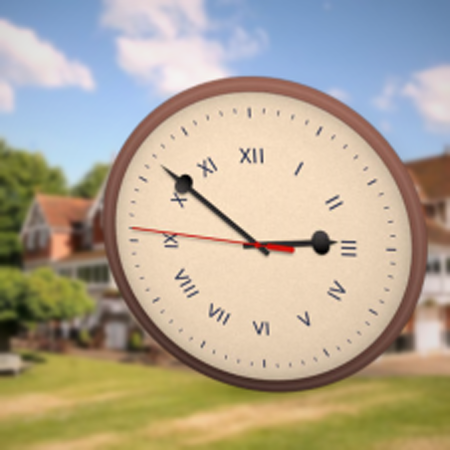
2:51:46
